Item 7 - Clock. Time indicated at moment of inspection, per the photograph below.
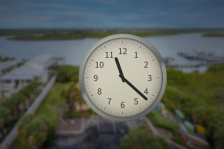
11:22
